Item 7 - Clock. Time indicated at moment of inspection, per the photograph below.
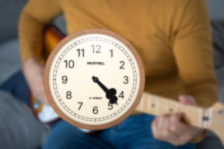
4:23
